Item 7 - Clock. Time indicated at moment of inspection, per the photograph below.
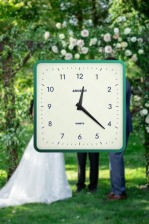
12:22
